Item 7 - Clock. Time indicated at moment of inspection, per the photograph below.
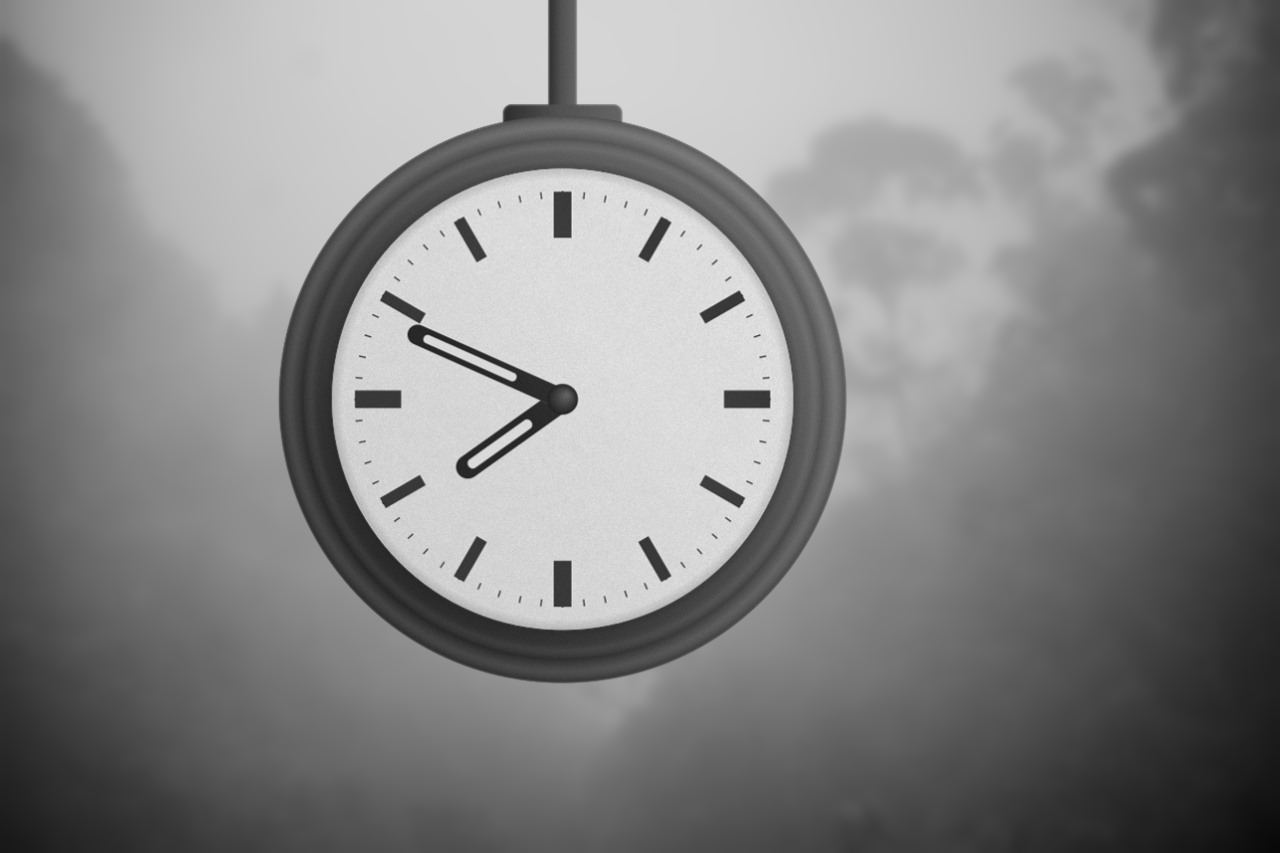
7:49
